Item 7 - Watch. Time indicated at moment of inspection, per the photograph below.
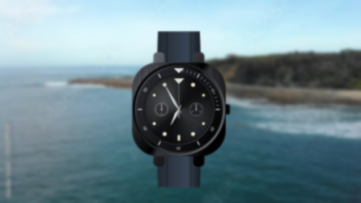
6:55
